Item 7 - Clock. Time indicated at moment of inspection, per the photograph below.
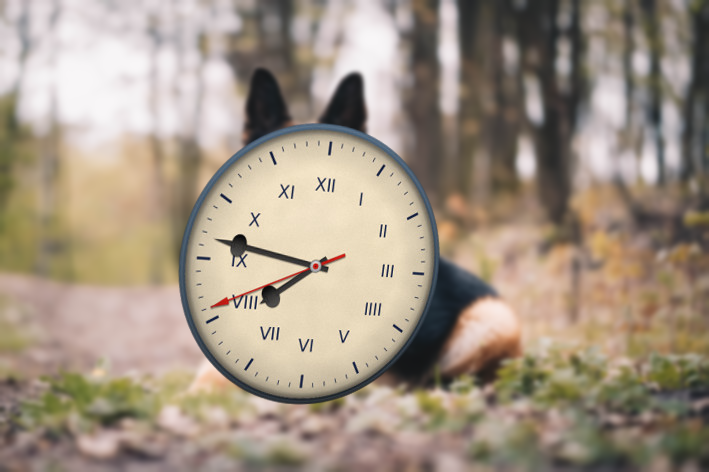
7:46:41
